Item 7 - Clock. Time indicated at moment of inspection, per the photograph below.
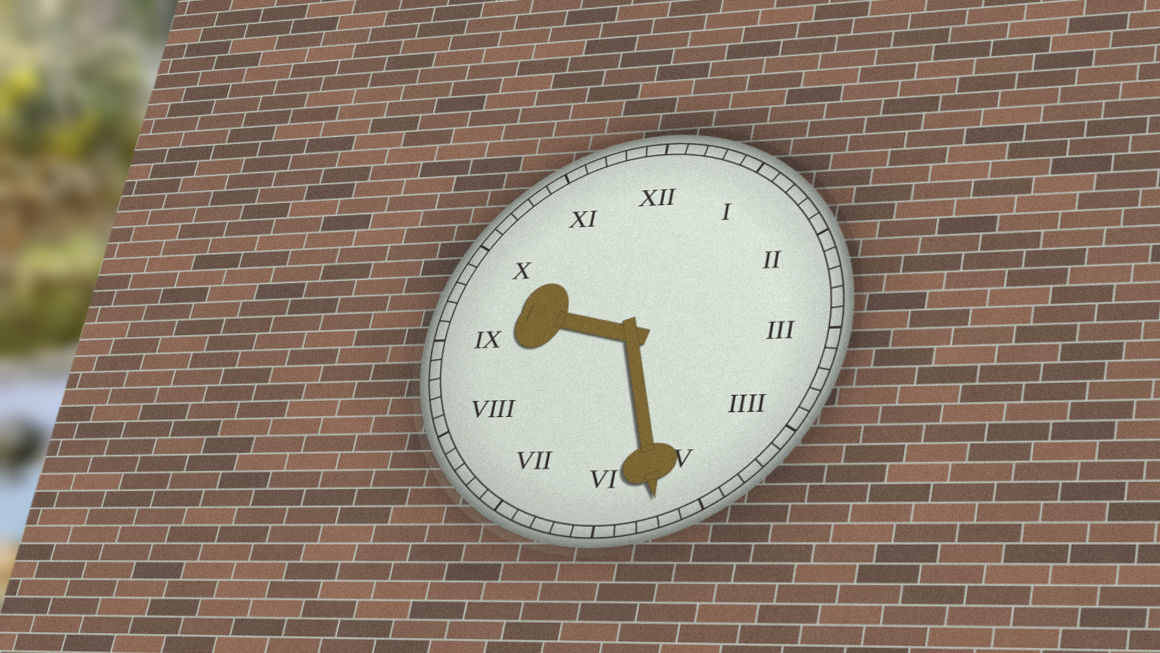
9:27
